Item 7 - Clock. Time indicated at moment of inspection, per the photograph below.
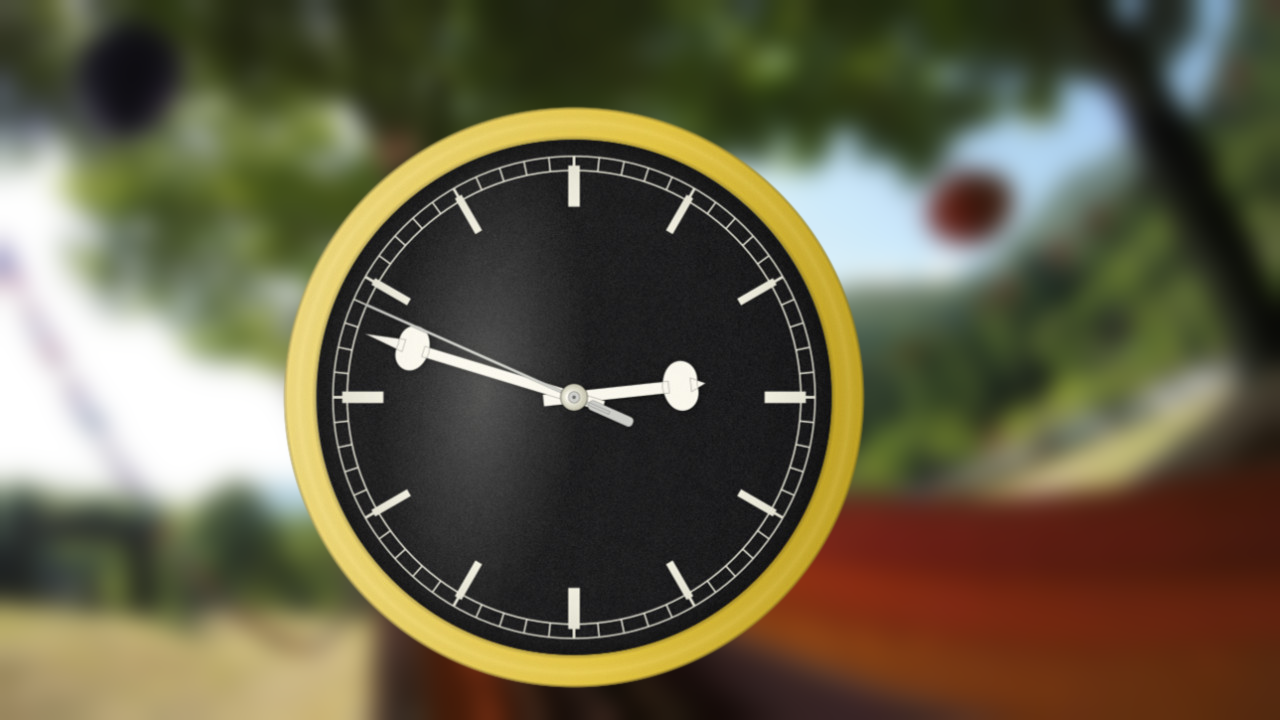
2:47:49
